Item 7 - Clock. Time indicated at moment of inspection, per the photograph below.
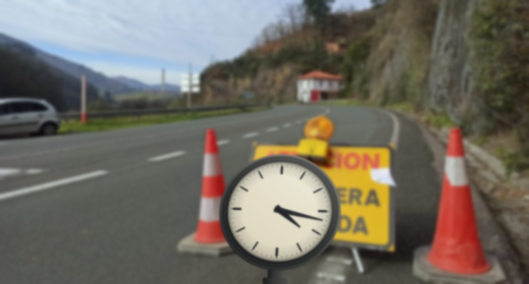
4:17
